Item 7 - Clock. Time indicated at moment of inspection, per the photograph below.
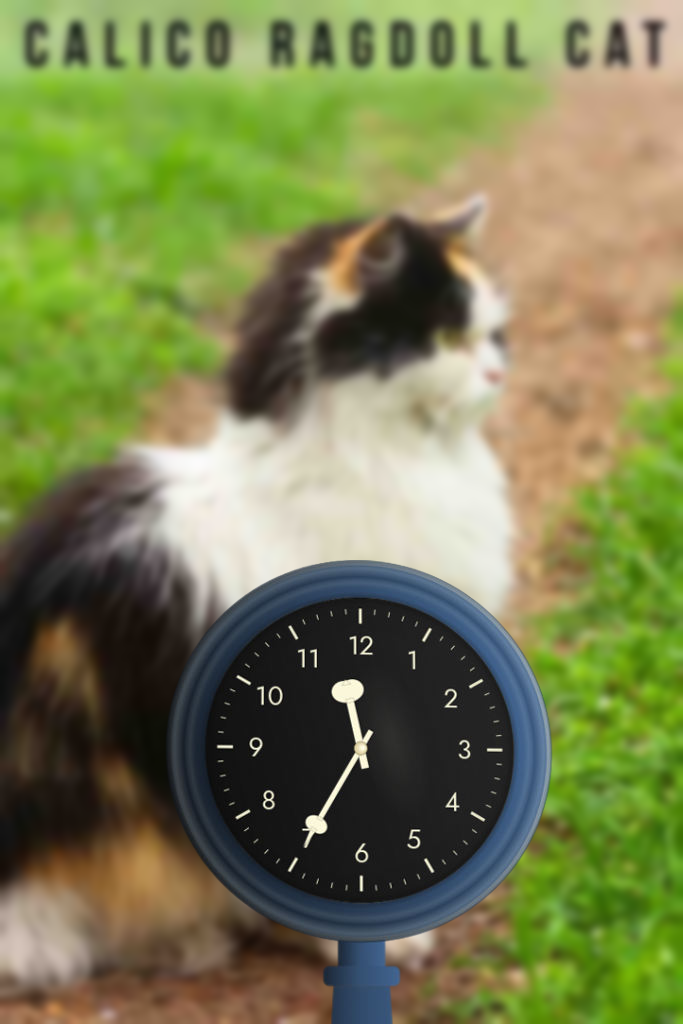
11:35
